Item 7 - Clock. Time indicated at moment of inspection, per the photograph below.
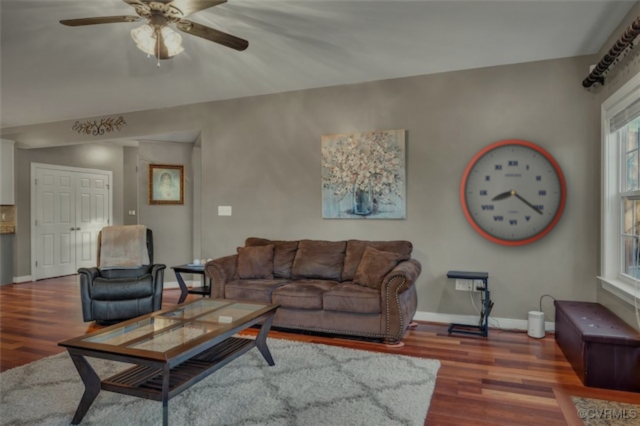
8:21
